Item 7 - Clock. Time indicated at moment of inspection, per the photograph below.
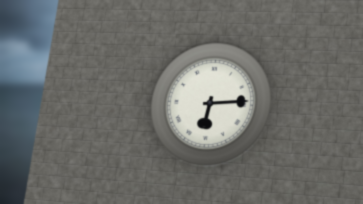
6:14
